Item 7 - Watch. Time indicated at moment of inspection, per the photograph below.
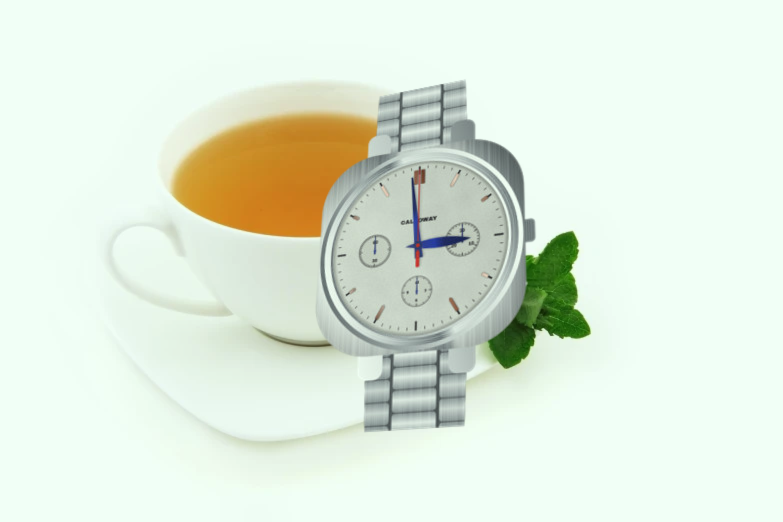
2:59
